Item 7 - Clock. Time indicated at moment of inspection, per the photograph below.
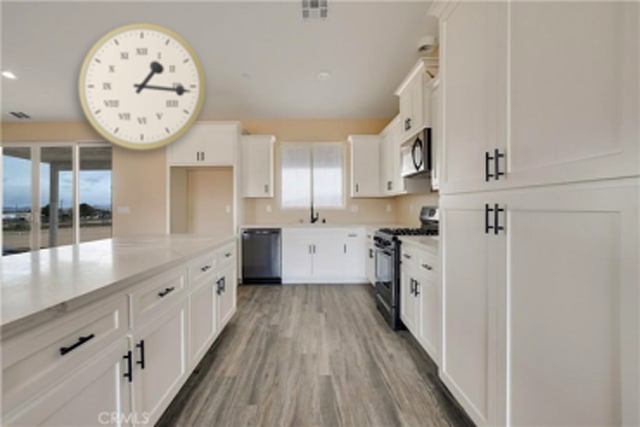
1:16
